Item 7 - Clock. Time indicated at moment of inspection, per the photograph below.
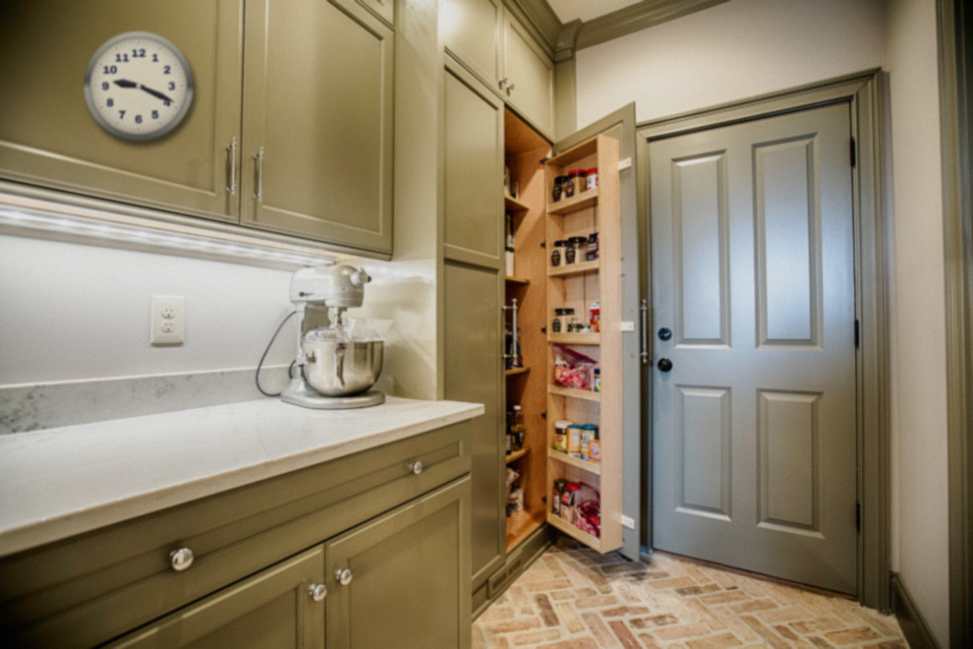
9:19
